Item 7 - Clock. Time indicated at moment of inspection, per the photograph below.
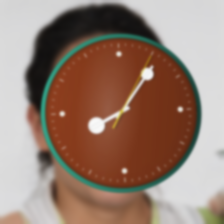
8:06:05
